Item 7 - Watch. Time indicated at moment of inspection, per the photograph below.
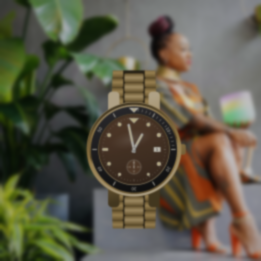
12:58
